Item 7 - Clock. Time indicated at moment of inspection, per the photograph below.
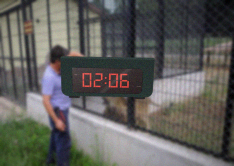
2:06
